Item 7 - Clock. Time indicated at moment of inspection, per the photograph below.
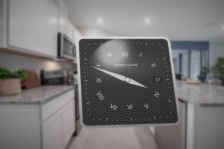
3:49
